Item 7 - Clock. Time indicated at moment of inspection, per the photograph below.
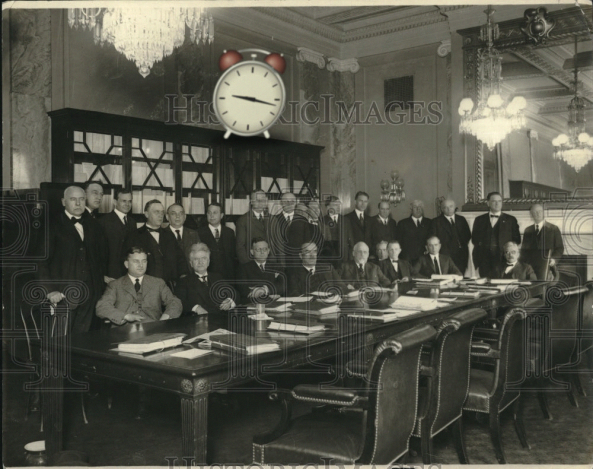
9:17
